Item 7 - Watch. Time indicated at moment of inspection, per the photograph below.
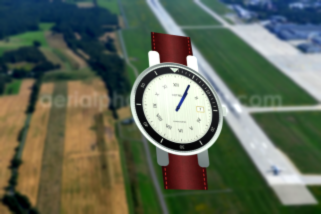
1:05
